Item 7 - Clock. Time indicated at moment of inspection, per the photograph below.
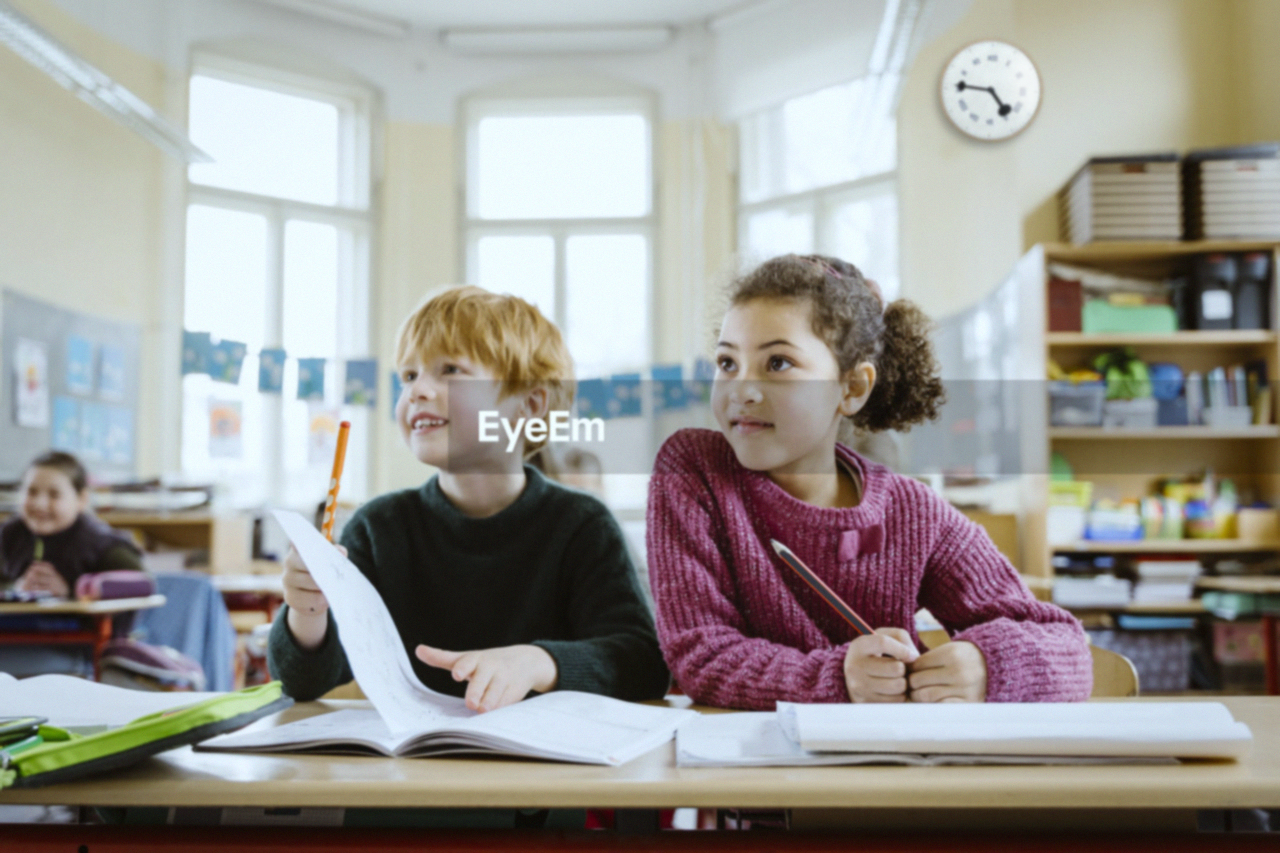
4:46
